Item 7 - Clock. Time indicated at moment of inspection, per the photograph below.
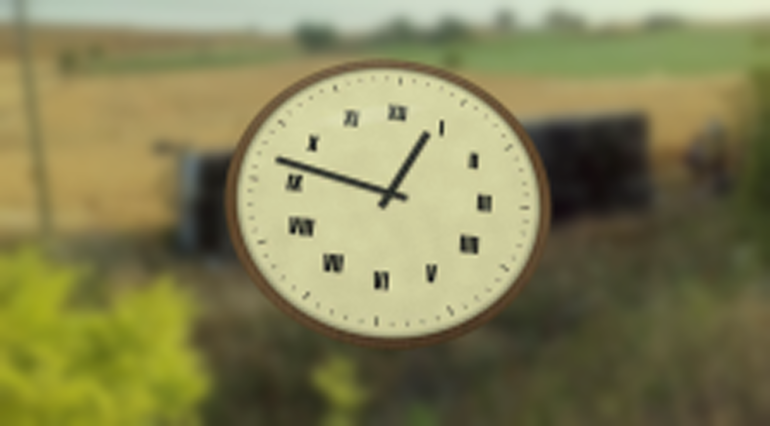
12:47
